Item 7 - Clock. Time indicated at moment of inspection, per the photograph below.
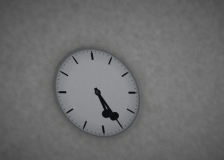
5:25
